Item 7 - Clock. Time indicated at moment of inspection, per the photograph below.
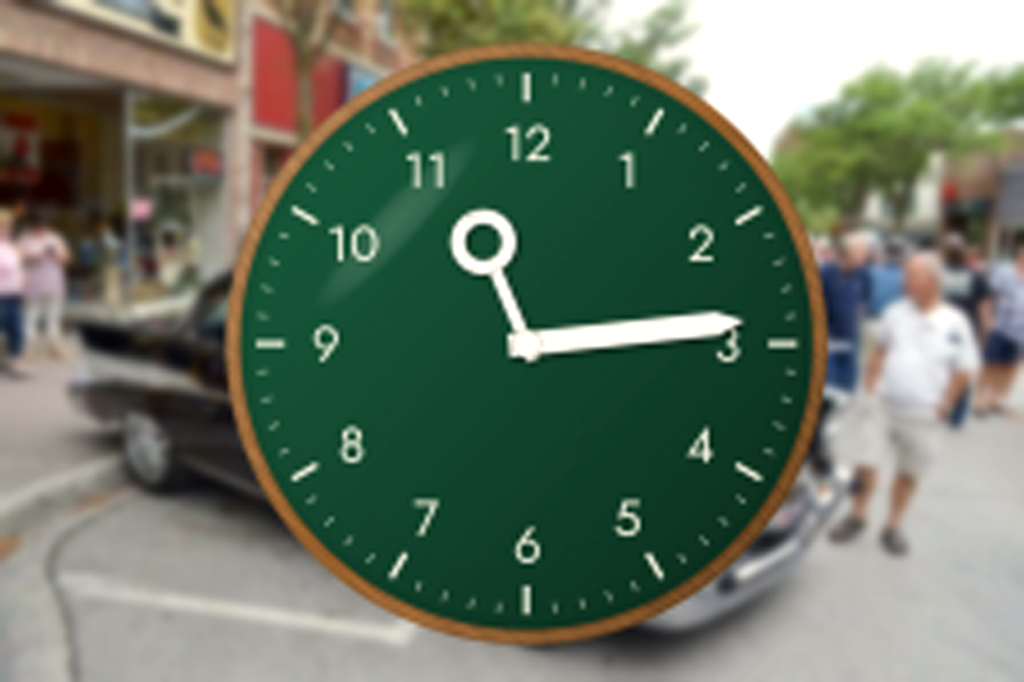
11:14
